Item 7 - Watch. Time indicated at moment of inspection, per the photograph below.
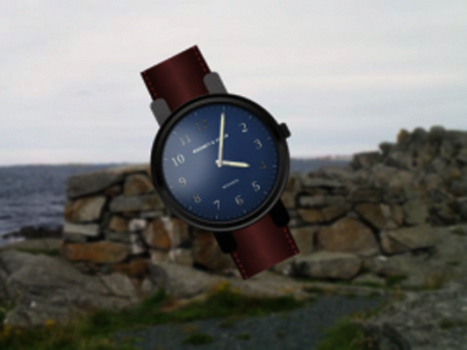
4:05
